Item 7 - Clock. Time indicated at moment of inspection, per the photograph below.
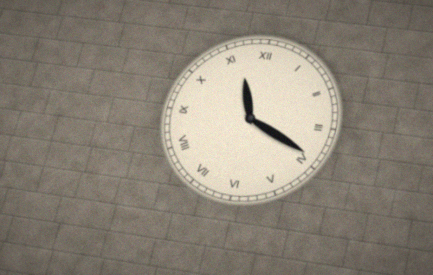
11:19
